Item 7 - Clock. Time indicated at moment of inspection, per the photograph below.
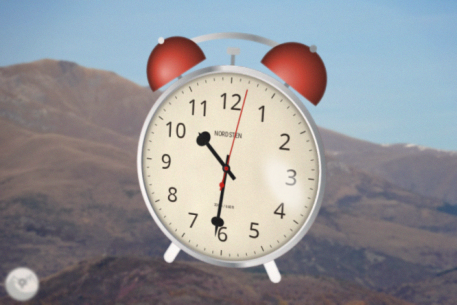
10:31:02
